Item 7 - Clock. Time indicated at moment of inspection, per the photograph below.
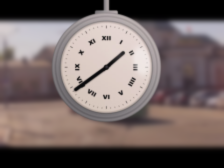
1:39
